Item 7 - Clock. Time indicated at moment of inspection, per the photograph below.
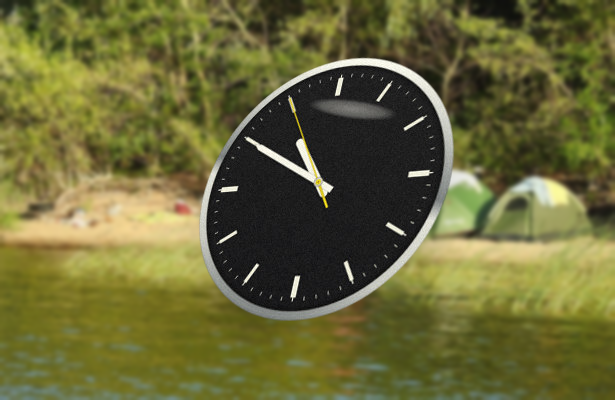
10:49:55
